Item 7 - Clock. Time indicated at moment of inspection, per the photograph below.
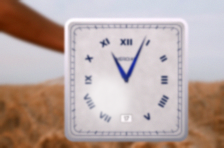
11:04
